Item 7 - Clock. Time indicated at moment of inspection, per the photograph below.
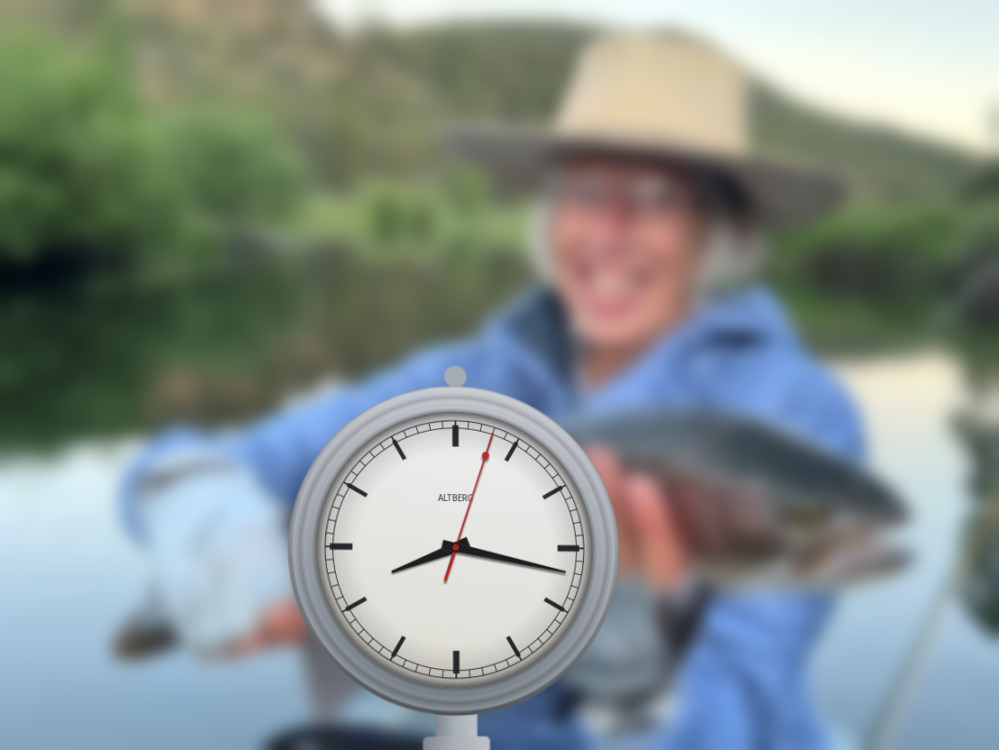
8:17:03
